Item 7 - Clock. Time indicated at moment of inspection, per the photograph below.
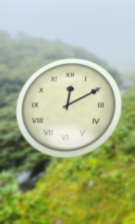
12:10
